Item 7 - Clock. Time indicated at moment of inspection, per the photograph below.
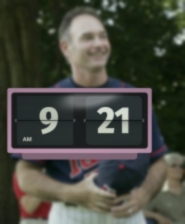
9:21
